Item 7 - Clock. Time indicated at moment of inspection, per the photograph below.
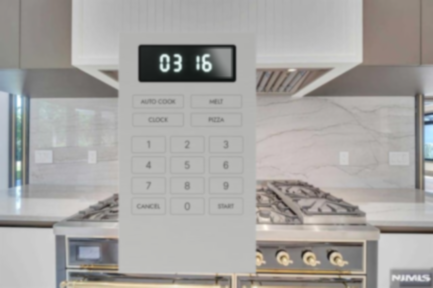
3:16
